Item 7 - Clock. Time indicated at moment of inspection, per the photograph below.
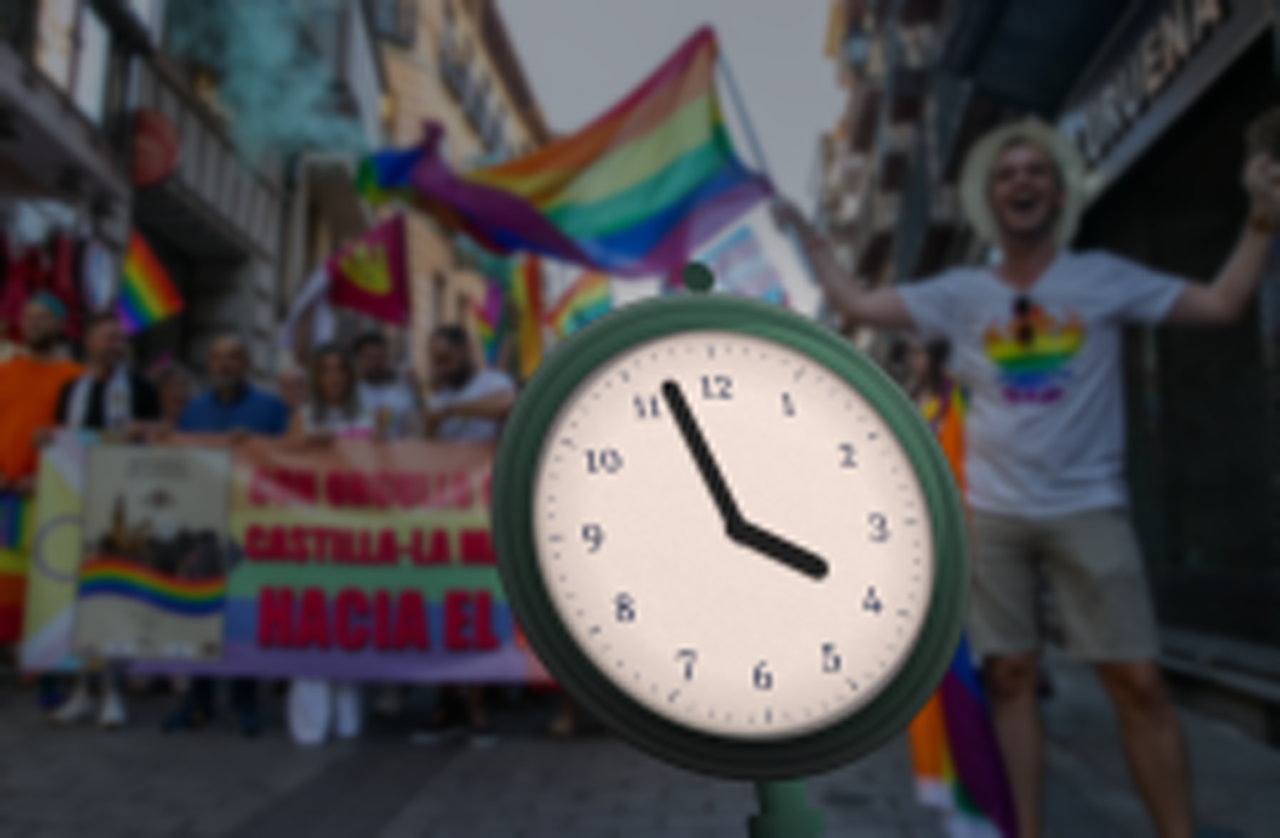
3:57
